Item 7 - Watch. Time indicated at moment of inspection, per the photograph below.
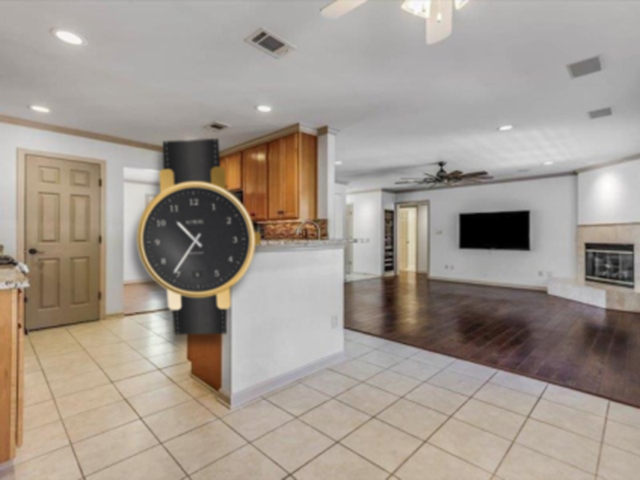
10:36
